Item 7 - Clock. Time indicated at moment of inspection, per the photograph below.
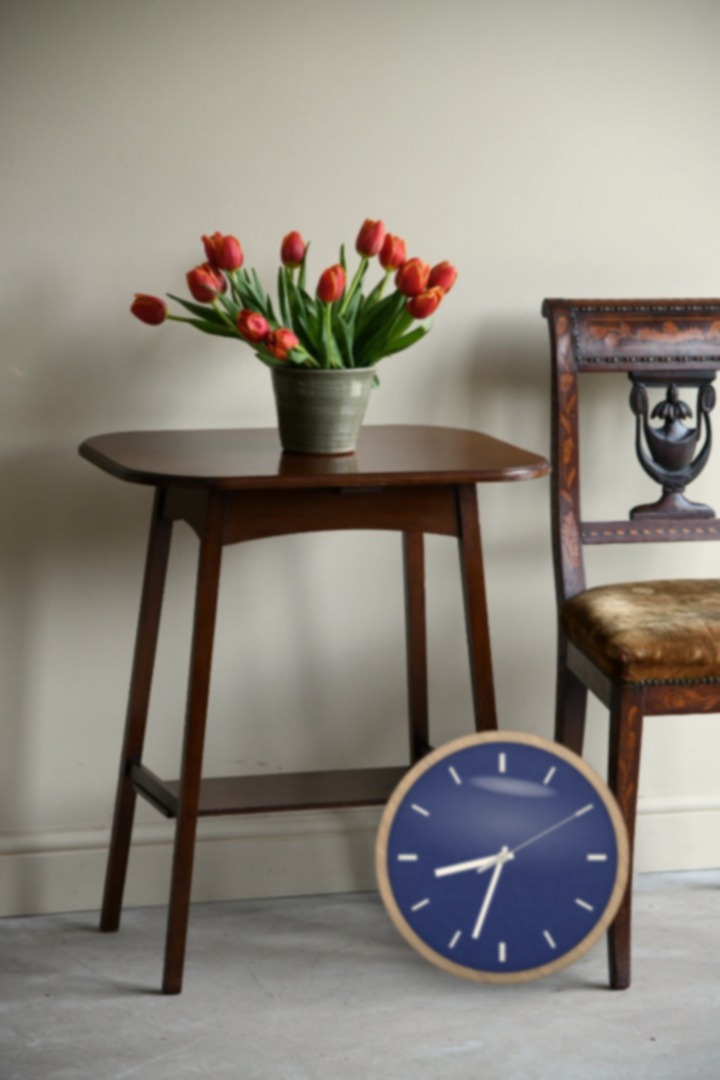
8:33:10
